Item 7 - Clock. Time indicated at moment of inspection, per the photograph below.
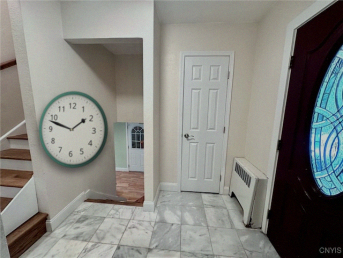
1:48
